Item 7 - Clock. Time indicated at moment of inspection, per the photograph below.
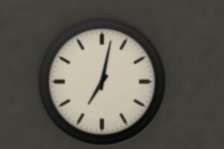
7:02
